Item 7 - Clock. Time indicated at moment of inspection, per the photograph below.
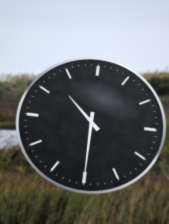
10:30
